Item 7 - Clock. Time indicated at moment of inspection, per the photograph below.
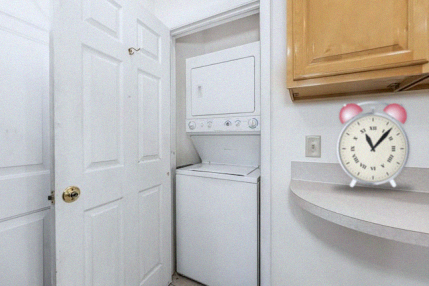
11:07
